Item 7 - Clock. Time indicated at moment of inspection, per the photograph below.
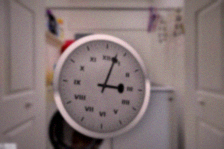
3:03
